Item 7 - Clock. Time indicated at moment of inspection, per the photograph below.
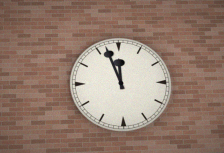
11:57
